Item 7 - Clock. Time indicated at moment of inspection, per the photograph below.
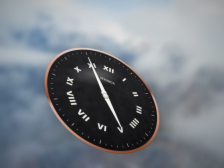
4:55
